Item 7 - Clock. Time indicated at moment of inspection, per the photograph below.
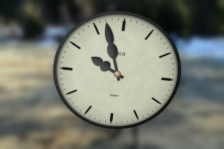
9:57
